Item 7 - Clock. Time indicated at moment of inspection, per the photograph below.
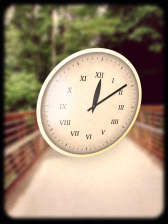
12:09
